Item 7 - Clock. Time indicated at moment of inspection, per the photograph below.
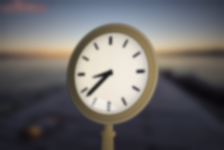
8:38
